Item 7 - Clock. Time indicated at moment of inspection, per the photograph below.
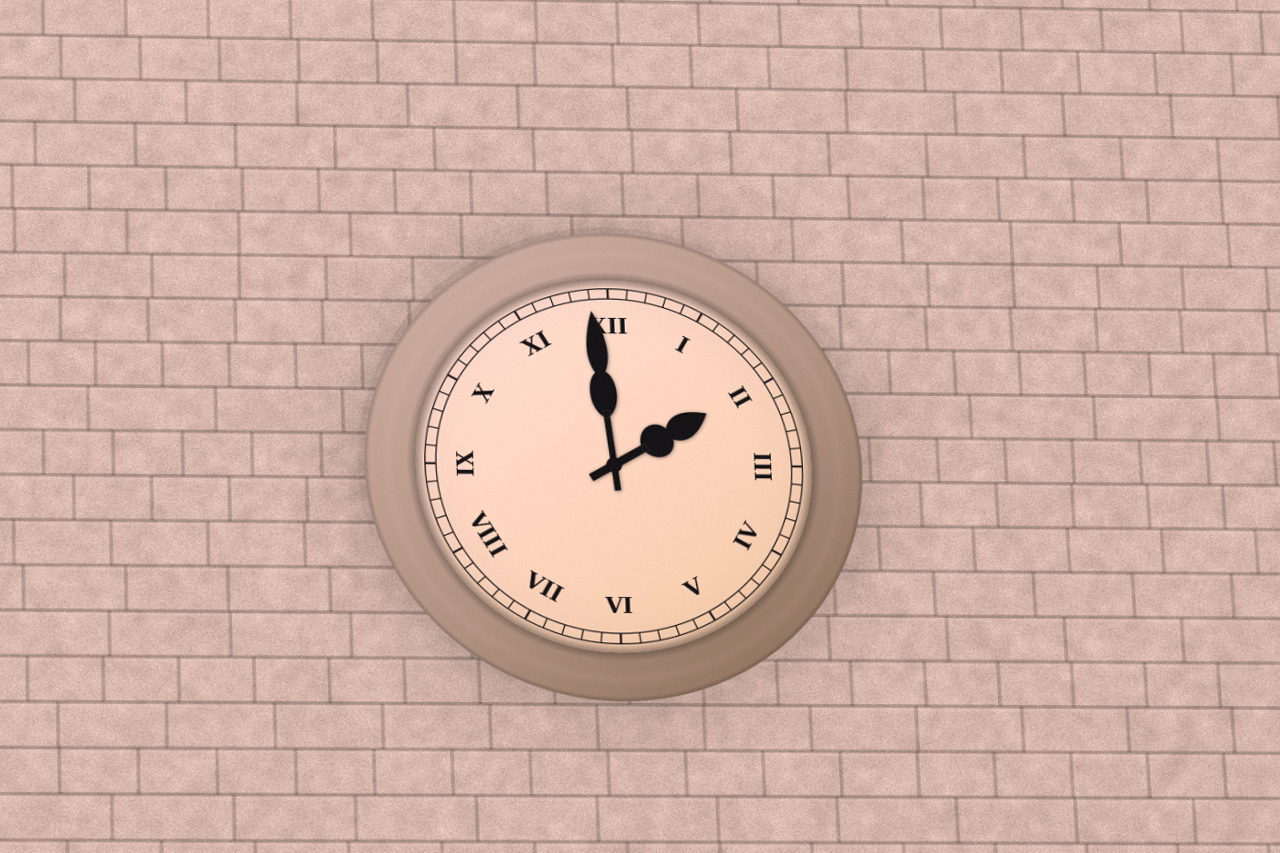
1:59
